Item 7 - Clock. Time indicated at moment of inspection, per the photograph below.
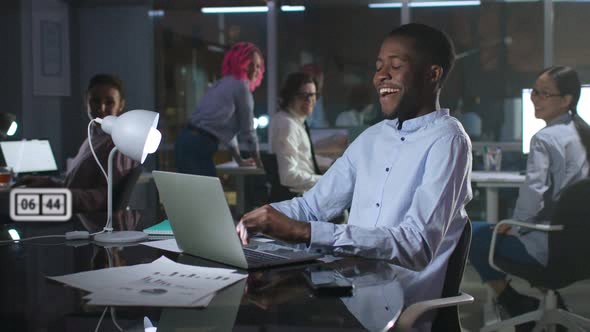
6:44
